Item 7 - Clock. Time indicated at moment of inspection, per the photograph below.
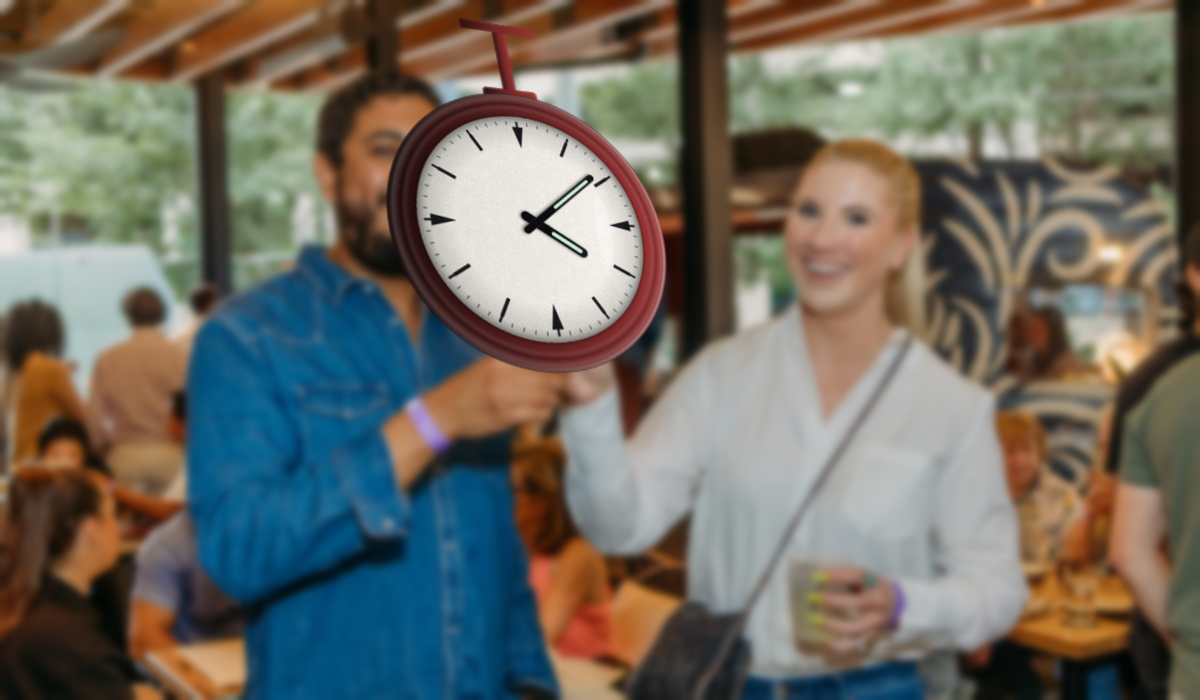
4:09
